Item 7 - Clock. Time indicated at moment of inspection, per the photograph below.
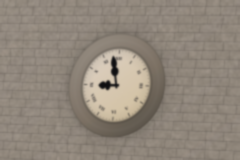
8:58
